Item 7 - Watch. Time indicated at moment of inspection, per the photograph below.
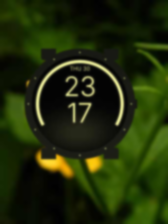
23:17
